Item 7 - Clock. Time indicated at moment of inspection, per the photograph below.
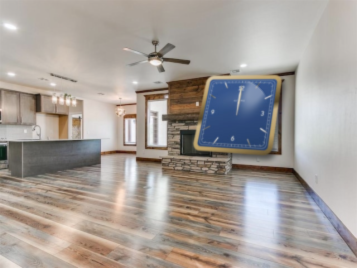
12:00
